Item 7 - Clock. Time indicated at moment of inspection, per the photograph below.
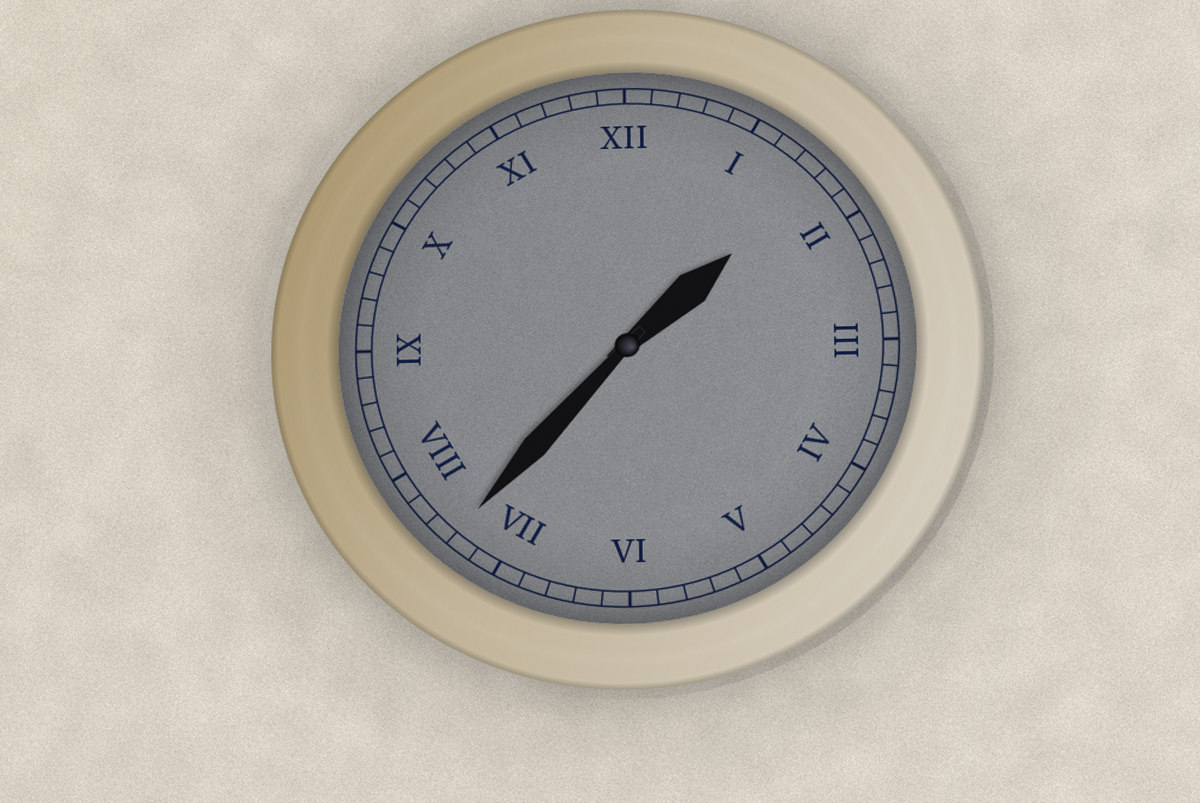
1:37
